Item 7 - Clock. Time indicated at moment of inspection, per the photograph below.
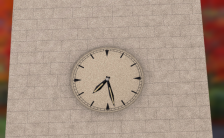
7:28
